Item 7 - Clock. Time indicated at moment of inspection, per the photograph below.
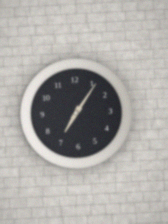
7:06
